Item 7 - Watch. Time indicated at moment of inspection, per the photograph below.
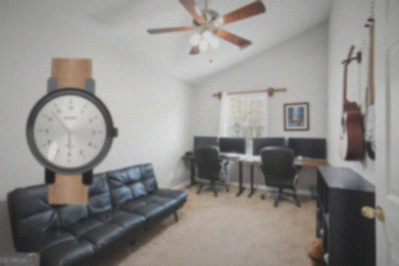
5:53
